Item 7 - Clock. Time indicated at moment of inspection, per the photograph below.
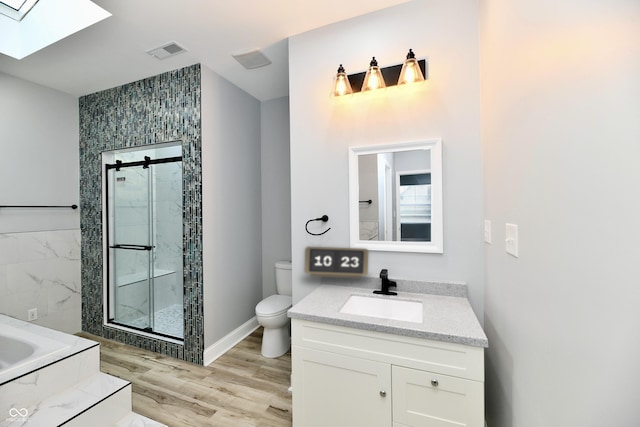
10:23
